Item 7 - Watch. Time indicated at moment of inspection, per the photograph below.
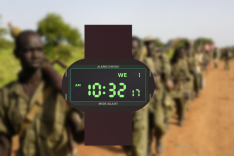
10:32:17
